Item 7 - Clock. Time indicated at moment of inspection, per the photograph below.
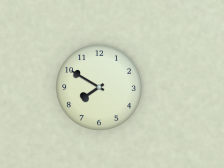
7:50
